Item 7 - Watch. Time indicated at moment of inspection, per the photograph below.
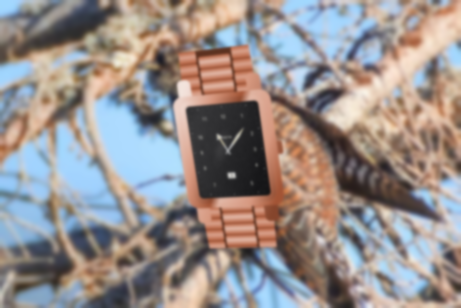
11:07
